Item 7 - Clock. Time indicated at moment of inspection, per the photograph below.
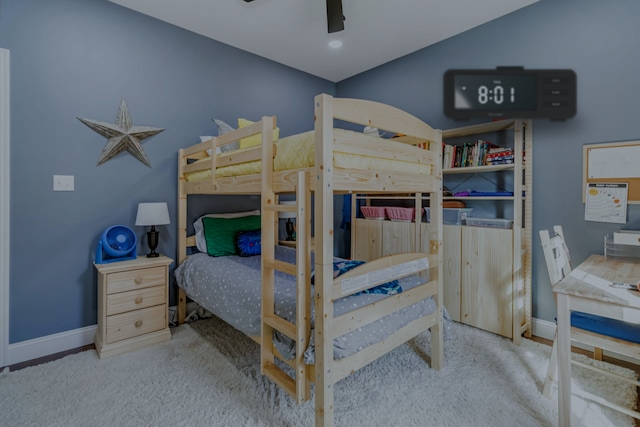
8:01
